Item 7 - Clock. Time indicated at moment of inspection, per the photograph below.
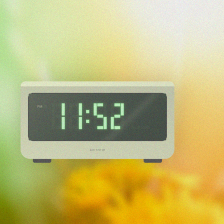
11:52
